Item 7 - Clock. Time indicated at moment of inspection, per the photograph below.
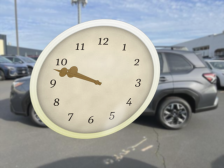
9:48
